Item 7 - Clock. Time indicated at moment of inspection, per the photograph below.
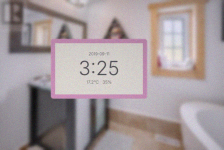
3:25
